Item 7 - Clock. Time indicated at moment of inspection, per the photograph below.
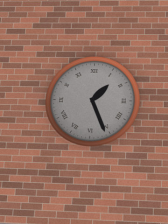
1:26
